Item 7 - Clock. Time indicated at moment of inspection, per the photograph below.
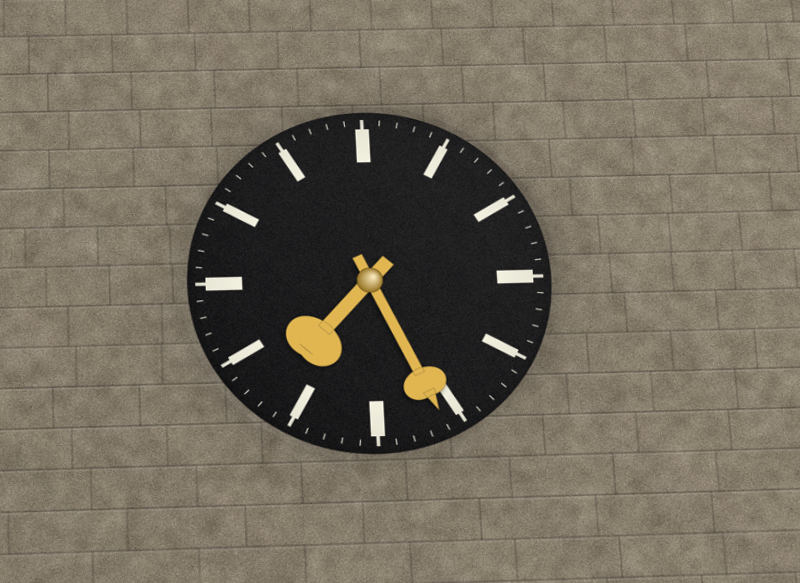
7:26
